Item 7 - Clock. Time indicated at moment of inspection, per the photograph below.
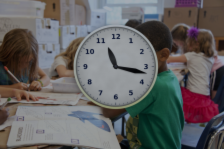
11:17
